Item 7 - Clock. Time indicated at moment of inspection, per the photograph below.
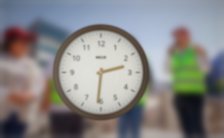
2:31
